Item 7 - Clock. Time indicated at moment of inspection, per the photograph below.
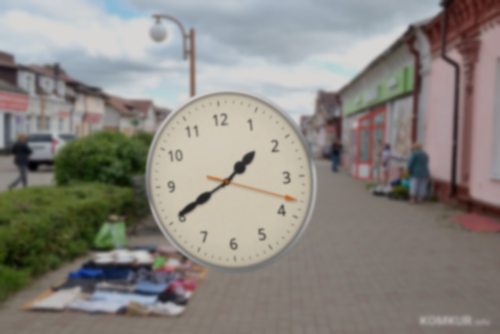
1:40:18
